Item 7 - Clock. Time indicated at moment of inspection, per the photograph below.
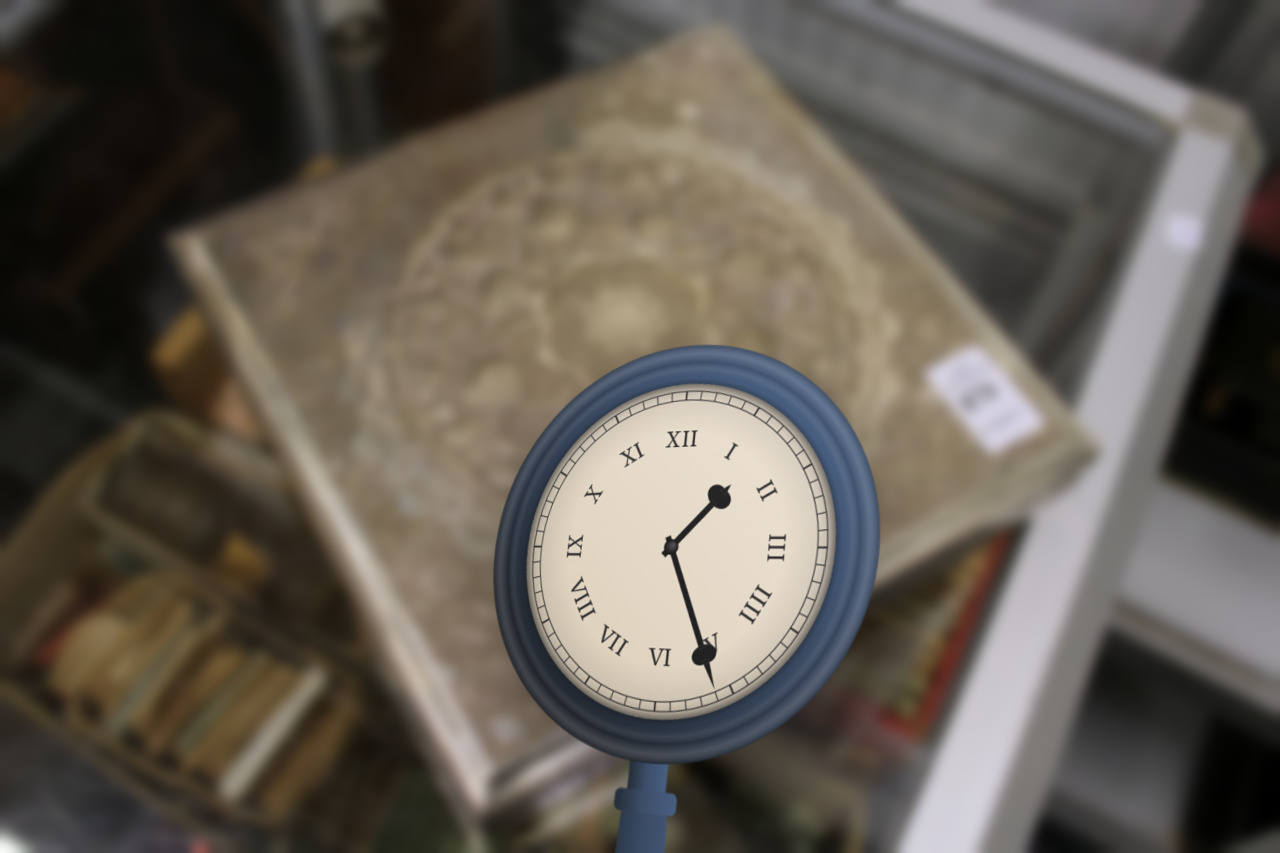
1:26
